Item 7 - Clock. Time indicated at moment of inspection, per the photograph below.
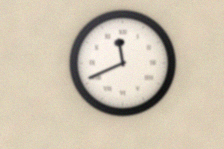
11:41
